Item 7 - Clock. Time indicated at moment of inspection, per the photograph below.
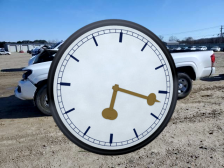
6:17
